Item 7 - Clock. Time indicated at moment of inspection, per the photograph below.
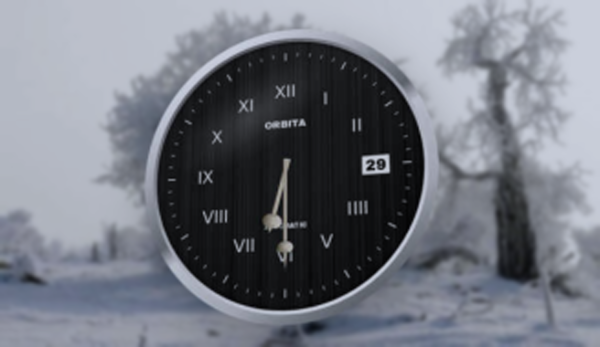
6:30
